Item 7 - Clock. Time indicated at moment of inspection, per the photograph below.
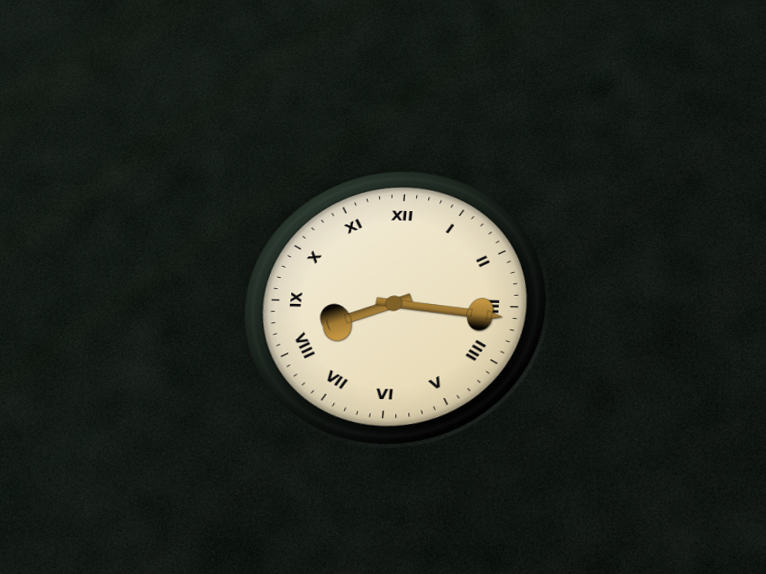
8:16
